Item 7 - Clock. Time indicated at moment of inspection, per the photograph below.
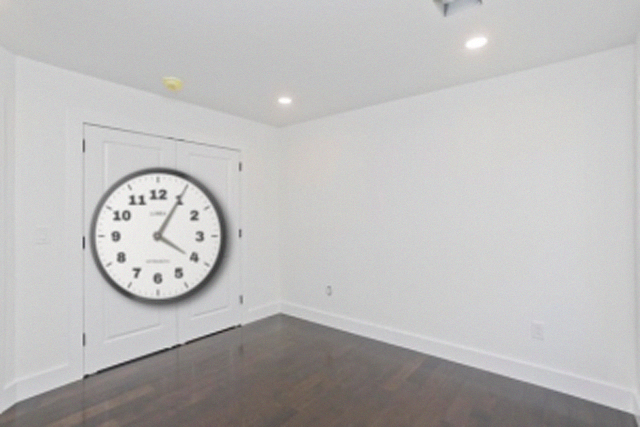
4:05
